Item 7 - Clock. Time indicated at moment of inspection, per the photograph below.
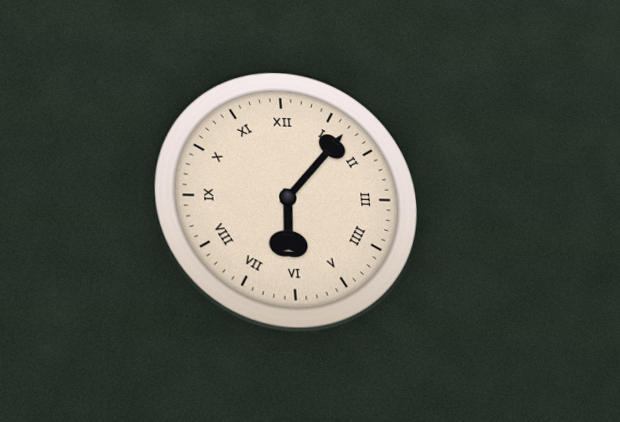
6:07
